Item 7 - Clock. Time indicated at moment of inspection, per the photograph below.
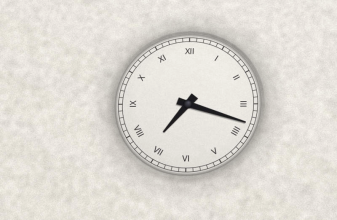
7:18
